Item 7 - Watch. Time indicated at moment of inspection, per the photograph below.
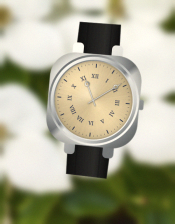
11:09
